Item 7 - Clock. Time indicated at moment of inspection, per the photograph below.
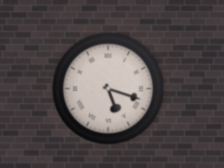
5:18
